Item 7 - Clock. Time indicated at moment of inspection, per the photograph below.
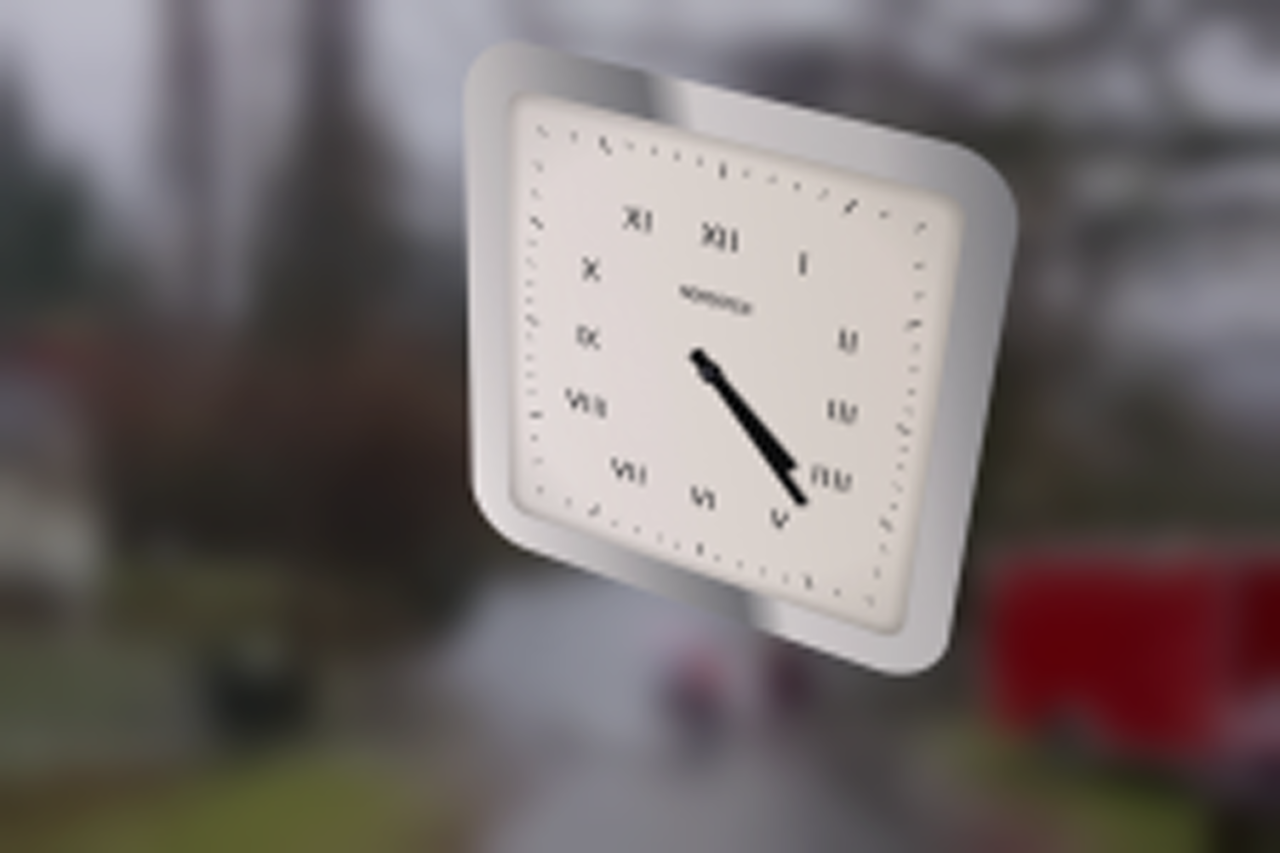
4:23
